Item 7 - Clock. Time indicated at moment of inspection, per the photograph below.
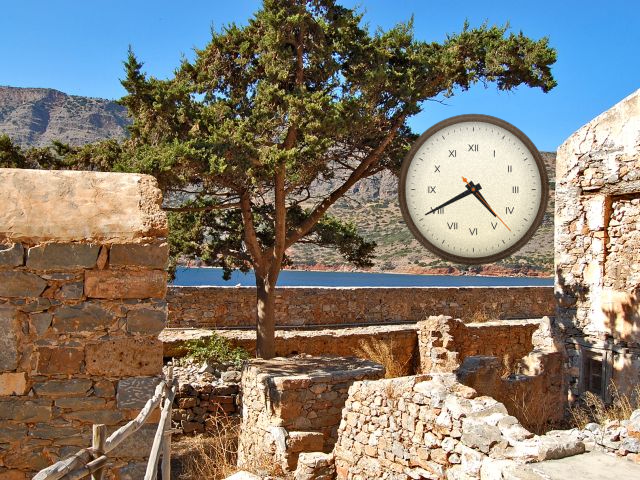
4:40:23
